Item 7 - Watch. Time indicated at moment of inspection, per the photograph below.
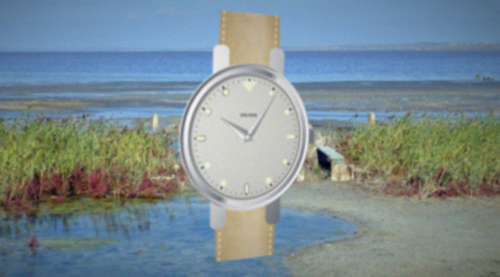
10:06
